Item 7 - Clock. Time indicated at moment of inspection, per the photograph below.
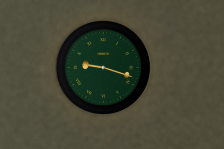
9:18
